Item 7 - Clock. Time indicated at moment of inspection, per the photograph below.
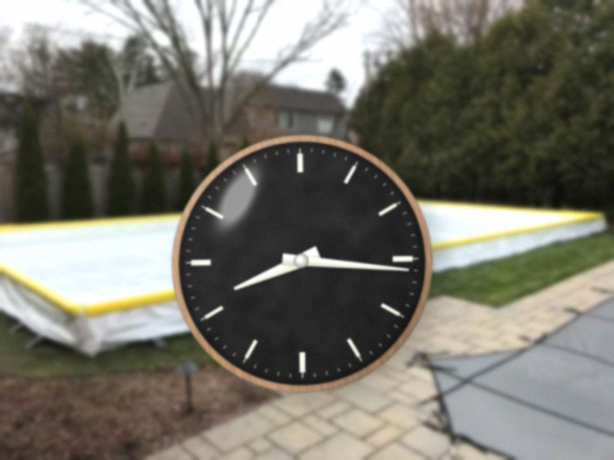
8:16
